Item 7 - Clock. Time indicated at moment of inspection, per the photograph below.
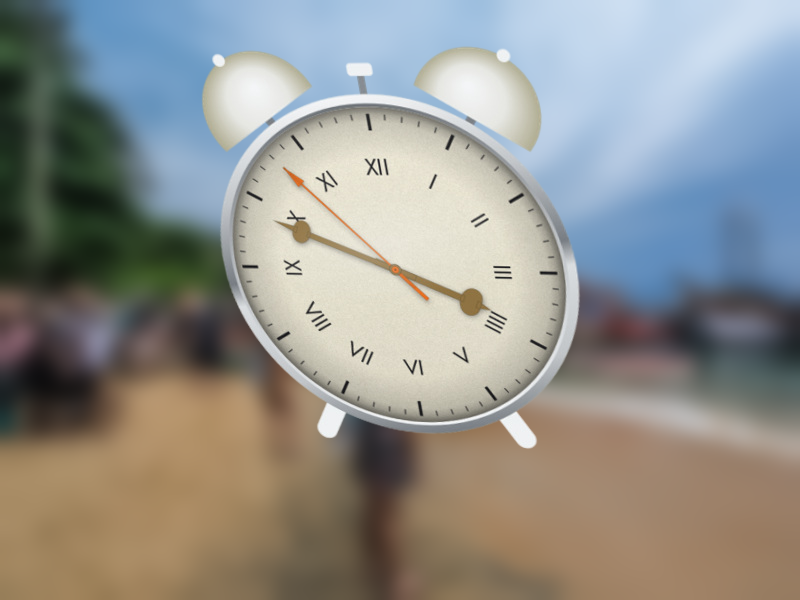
3:48:53
